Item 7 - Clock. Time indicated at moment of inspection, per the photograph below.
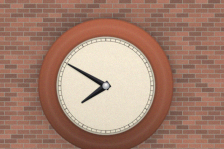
7:50
